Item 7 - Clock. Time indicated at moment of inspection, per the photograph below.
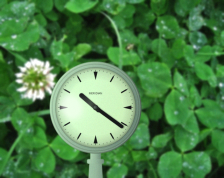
10:21
